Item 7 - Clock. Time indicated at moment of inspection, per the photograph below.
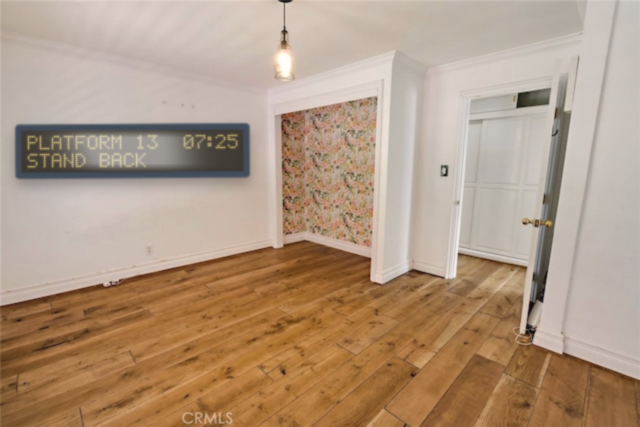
7:25
